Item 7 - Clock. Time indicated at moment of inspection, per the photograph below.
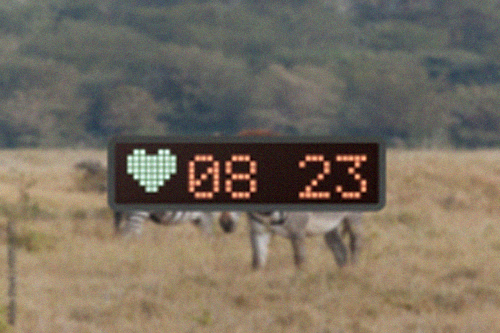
8:23
